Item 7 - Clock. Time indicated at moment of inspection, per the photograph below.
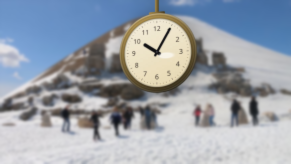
10:05
